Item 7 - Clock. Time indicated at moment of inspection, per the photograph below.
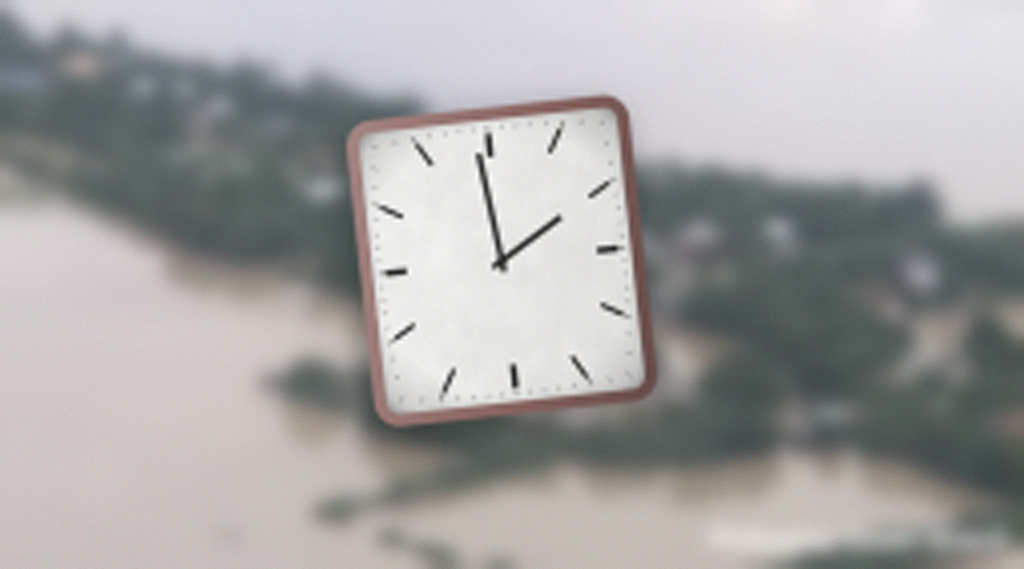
1:59
